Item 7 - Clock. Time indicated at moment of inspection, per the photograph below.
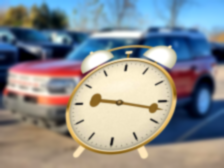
9:17
